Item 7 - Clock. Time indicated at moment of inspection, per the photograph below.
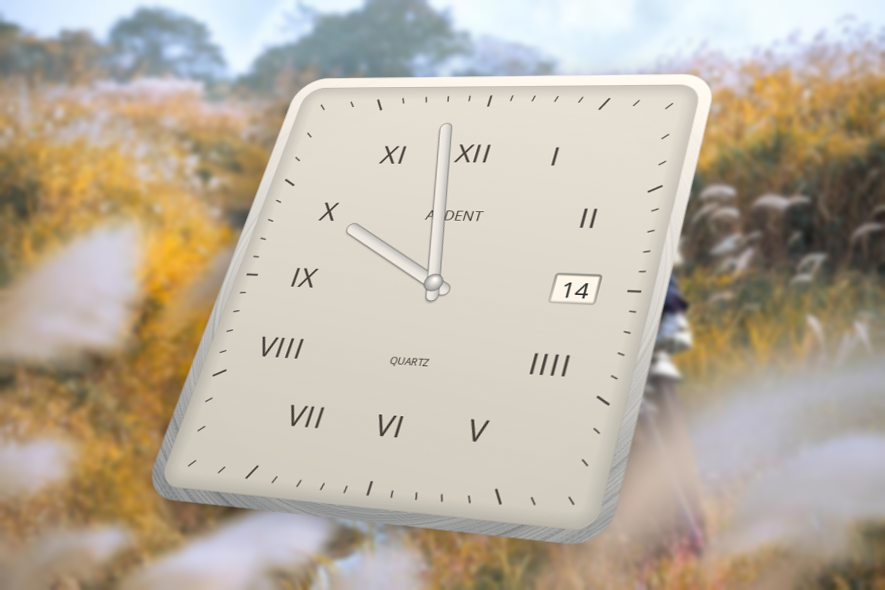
9:58
